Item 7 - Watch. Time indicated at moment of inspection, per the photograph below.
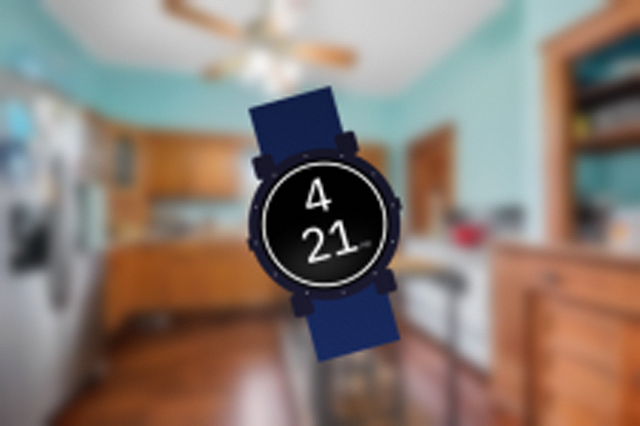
4:21
